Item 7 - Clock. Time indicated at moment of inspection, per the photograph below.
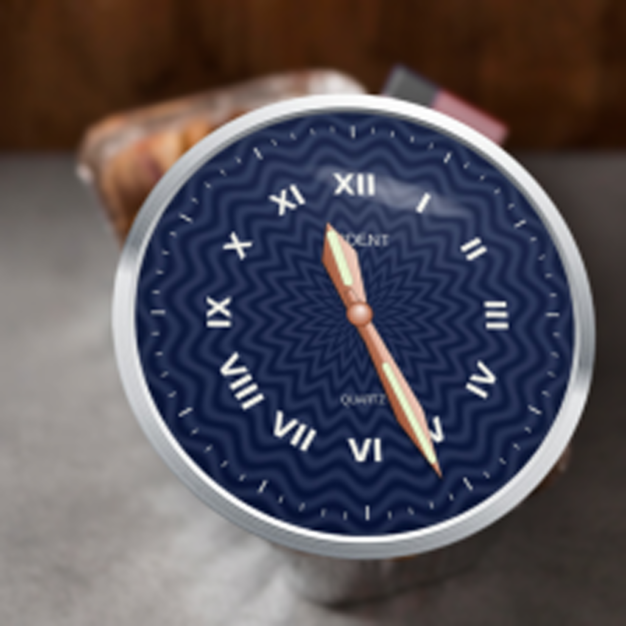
11:26
